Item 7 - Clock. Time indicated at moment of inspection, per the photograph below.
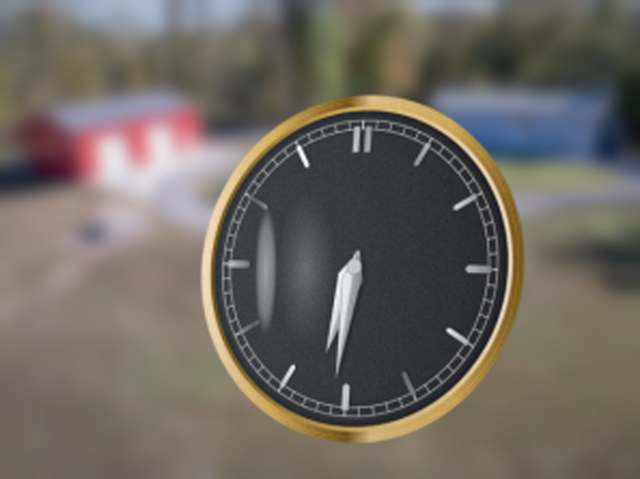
6:31
